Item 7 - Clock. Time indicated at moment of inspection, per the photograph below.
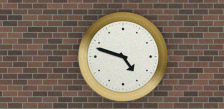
4:48
